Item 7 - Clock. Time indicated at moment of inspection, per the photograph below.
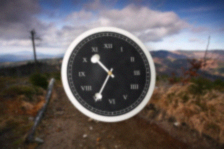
10:35
